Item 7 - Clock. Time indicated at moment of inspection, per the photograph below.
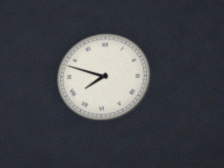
7:48
